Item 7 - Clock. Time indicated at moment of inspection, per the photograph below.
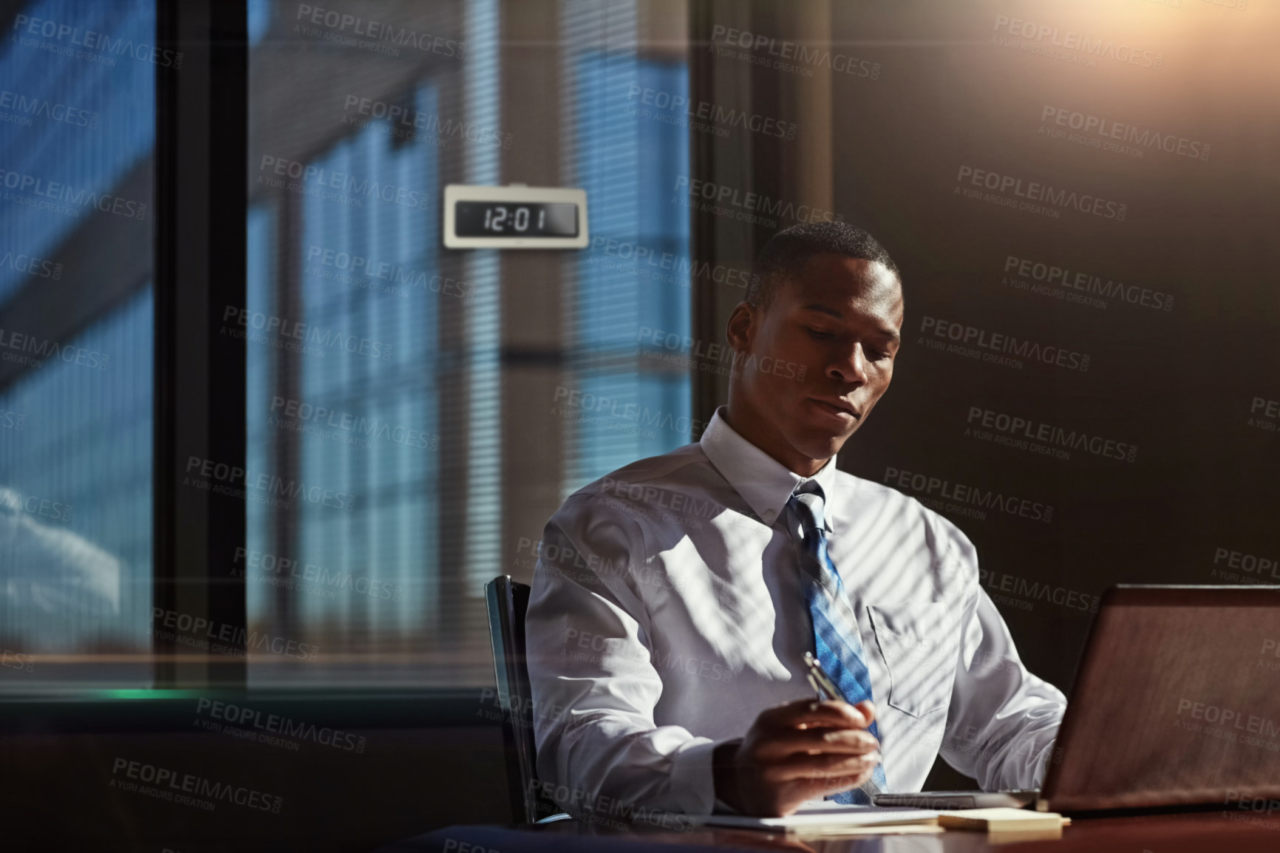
12:01
